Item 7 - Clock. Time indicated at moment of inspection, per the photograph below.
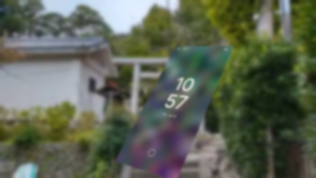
10:57
